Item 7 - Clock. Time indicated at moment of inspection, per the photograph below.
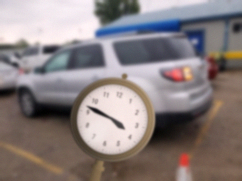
3:47
